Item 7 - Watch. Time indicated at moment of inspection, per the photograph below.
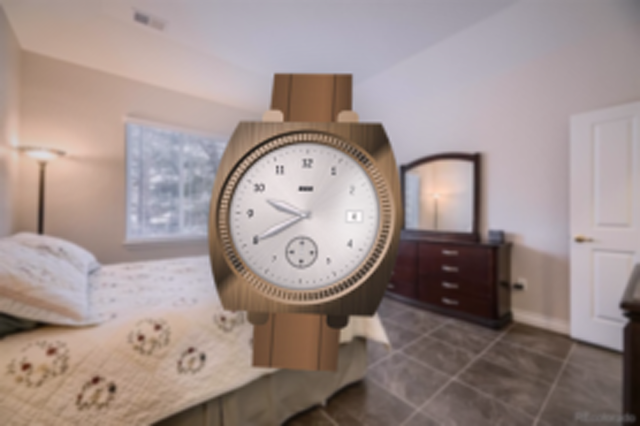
9:40
